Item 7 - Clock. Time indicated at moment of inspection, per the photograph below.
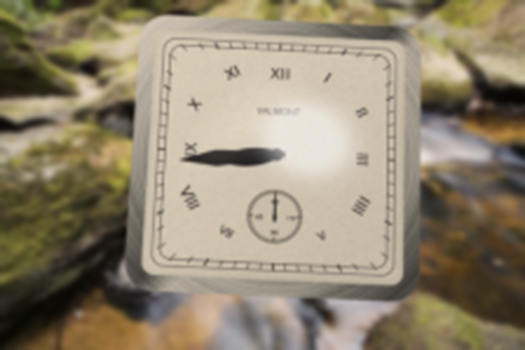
8:44
